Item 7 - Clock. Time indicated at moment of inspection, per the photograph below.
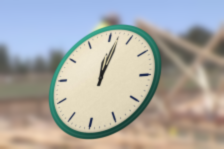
12:02
